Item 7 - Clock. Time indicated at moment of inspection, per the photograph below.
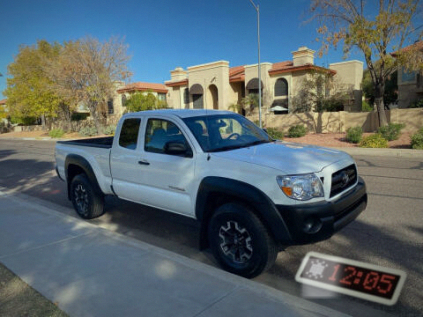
12:05
